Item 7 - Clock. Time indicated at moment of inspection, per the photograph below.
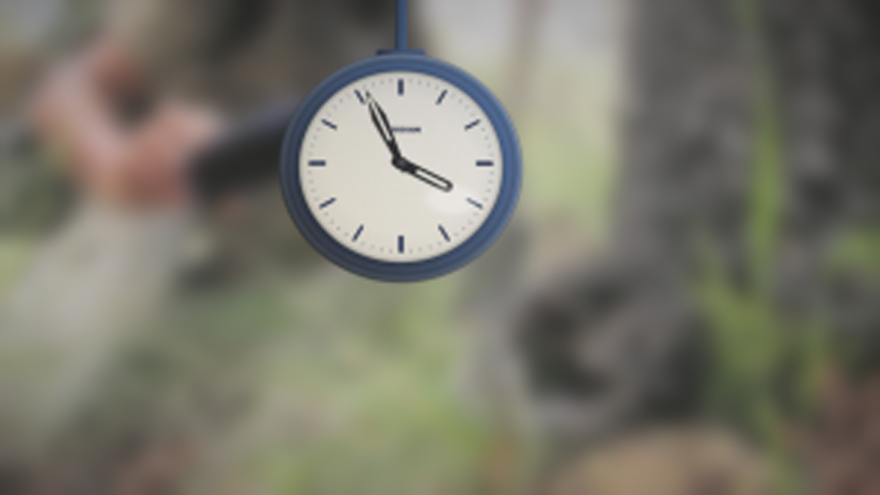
3:56
